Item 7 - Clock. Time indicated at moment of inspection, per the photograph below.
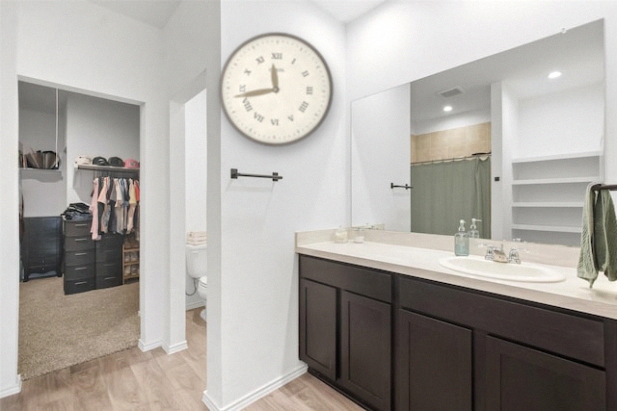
11:43
